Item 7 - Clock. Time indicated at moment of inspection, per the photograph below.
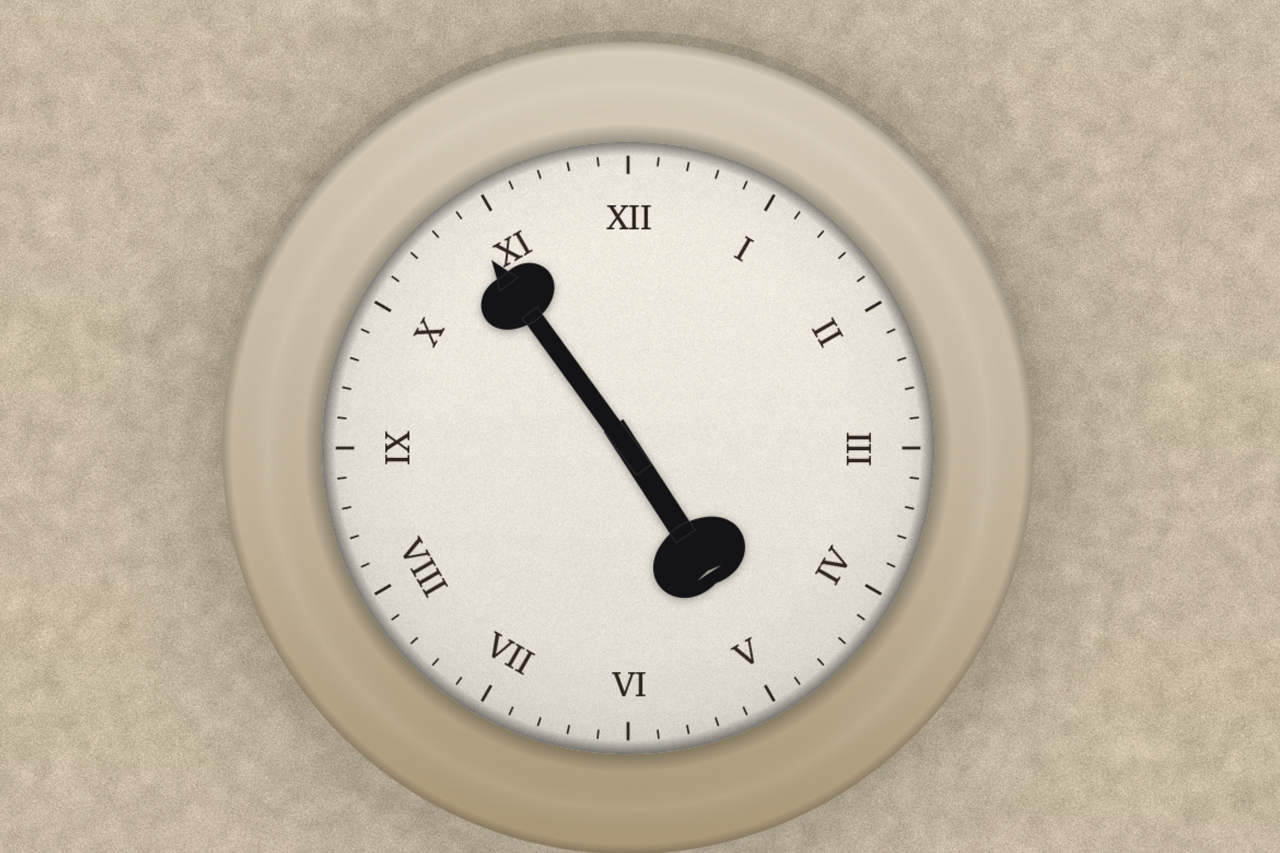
4:54
